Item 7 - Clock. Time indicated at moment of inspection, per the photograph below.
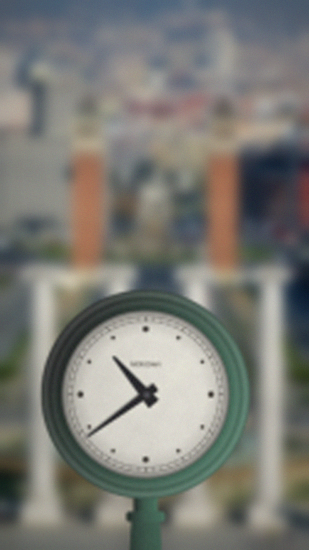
10:39
